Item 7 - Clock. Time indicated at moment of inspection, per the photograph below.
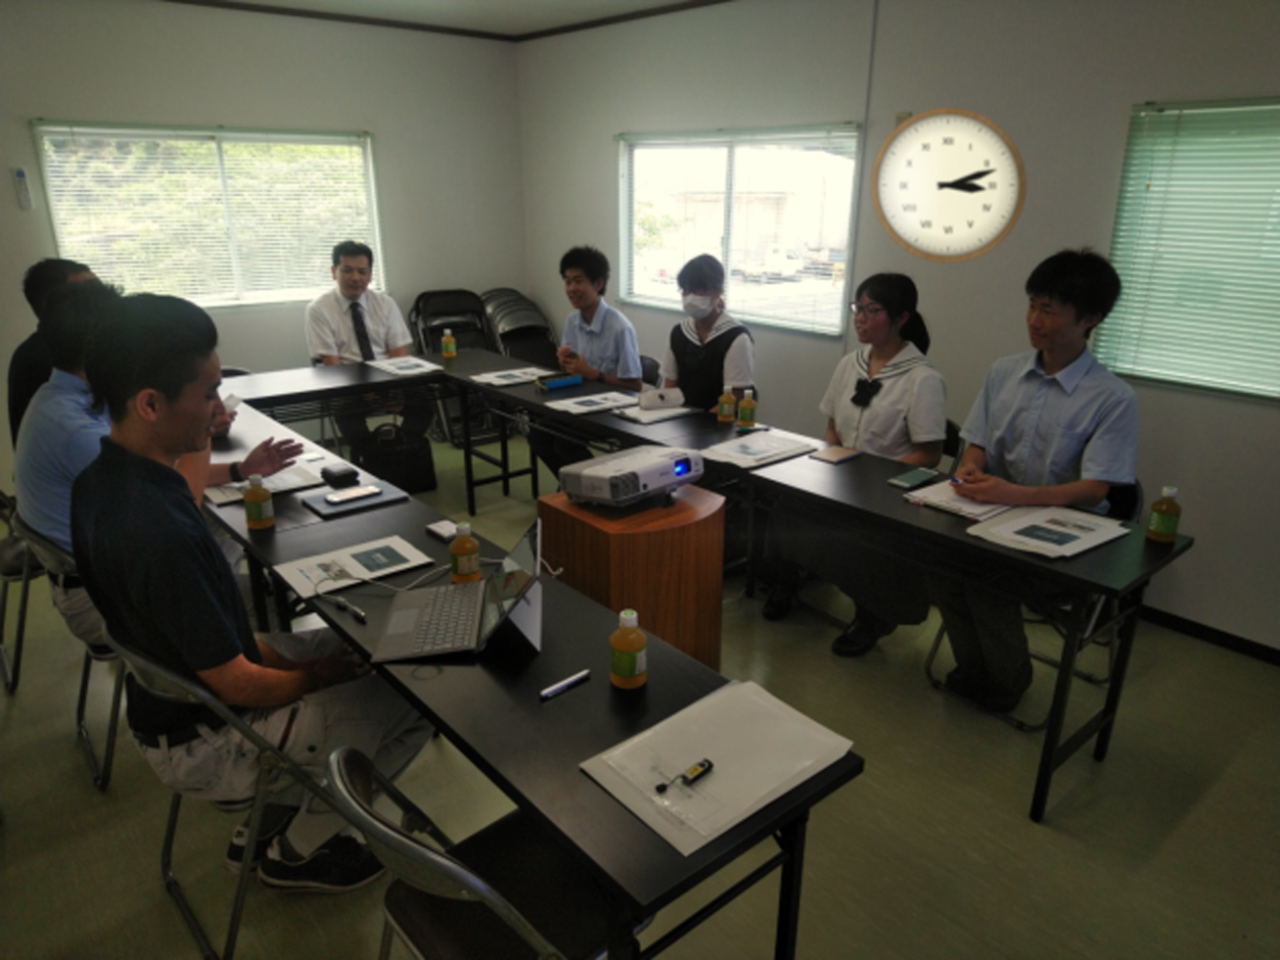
3:12
